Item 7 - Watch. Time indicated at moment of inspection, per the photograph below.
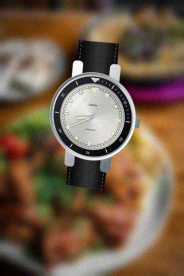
8:40
